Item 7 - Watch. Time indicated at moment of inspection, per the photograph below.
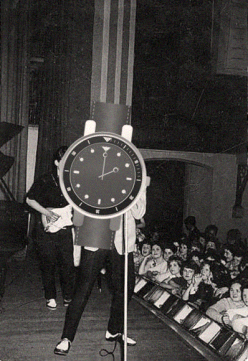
2:00
